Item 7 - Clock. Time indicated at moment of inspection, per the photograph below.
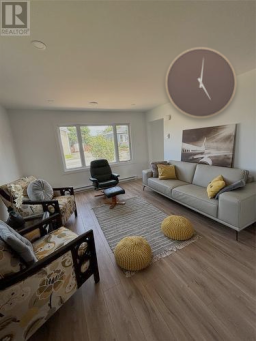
5:01
